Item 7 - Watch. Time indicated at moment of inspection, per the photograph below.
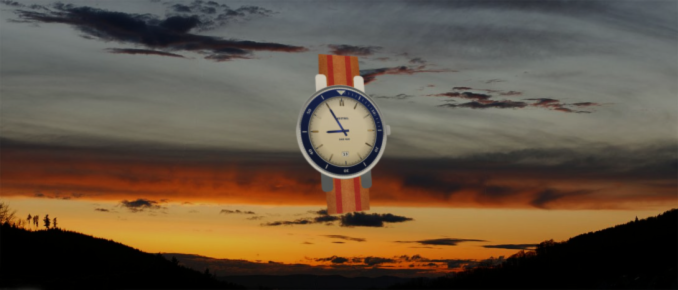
8:55
